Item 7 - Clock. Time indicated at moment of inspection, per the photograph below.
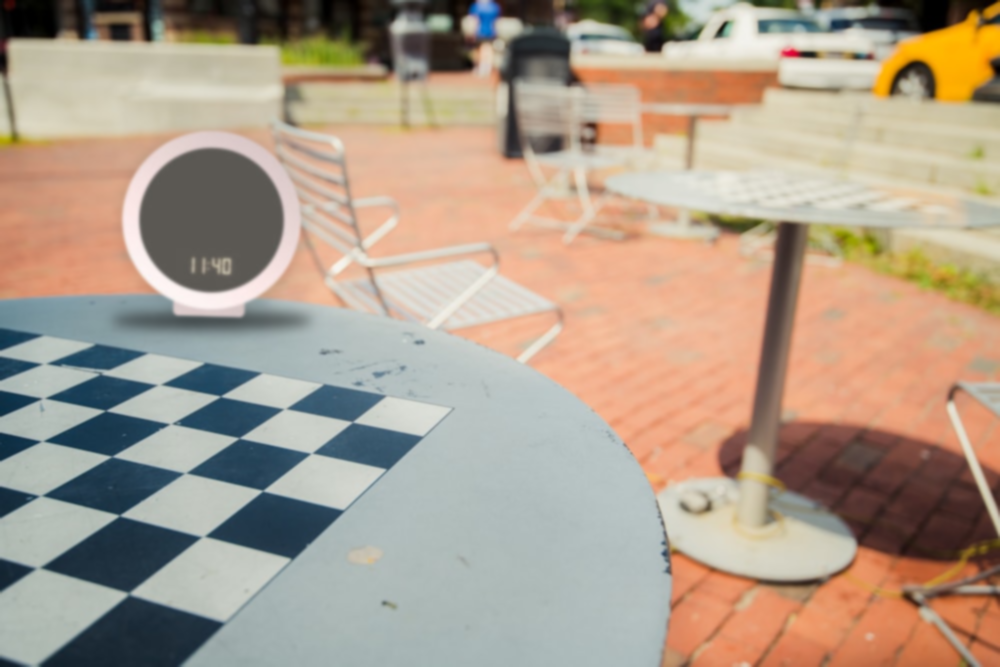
11:40
